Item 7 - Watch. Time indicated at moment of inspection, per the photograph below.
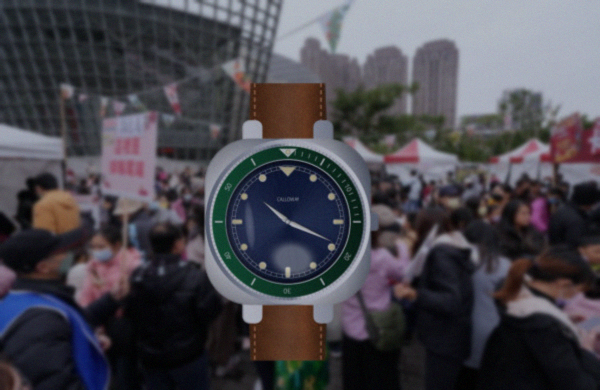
10:19
